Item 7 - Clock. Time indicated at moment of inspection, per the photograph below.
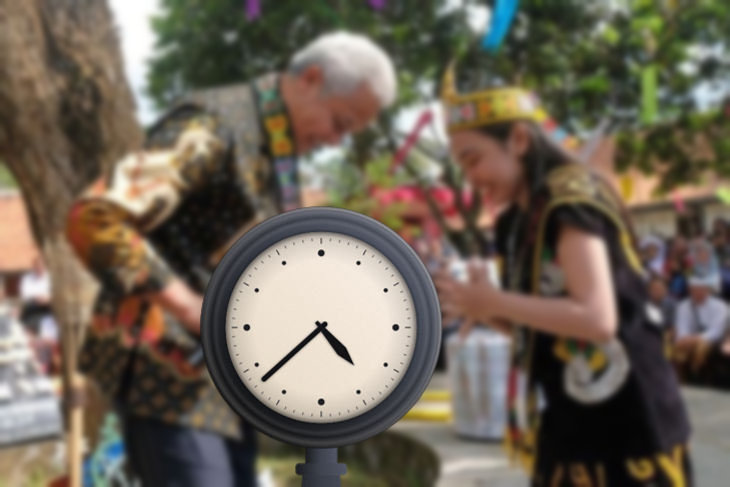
4:38
